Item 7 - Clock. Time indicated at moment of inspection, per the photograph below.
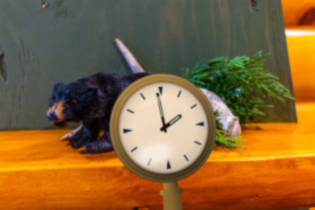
1:59
